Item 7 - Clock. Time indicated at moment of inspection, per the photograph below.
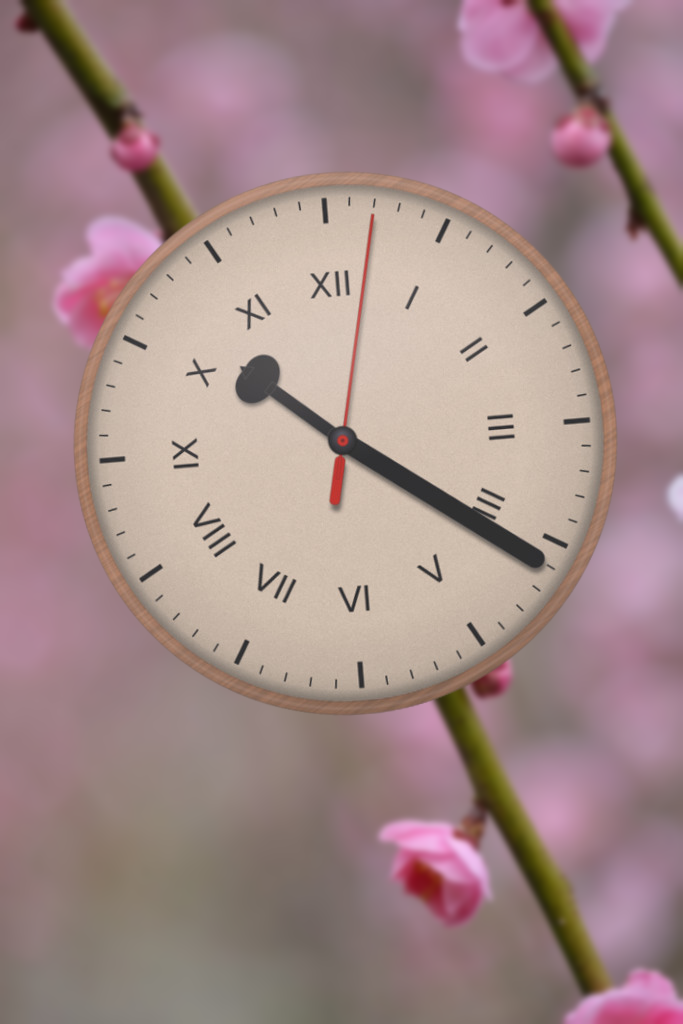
10:21:02
